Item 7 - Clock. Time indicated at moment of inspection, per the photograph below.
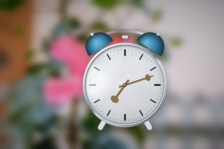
7:12
